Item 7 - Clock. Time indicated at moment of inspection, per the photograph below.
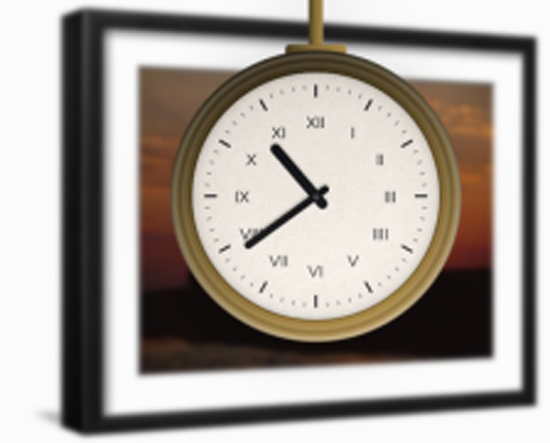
10:39
